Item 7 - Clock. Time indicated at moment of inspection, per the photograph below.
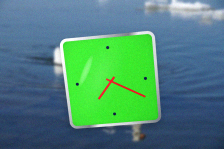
7:20
